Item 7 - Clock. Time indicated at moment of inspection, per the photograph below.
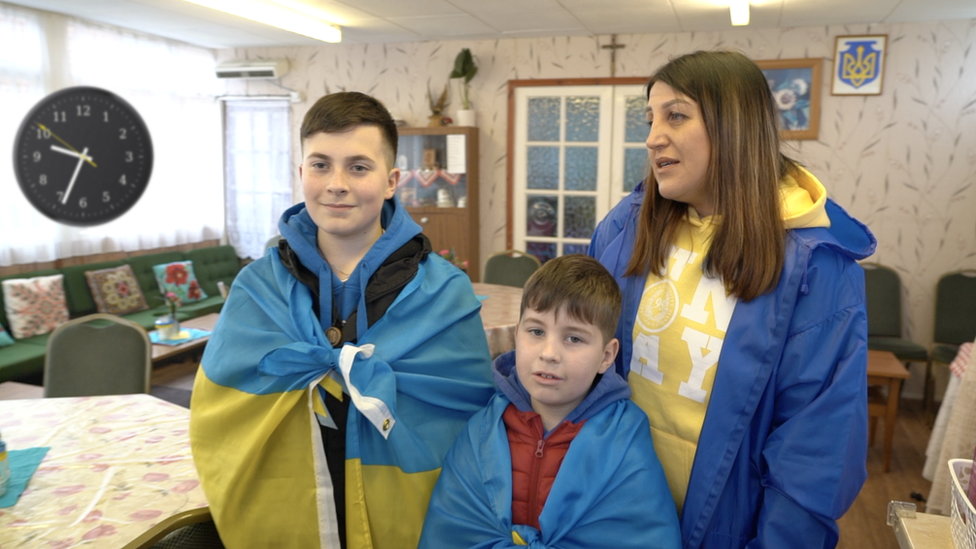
9:33:51
